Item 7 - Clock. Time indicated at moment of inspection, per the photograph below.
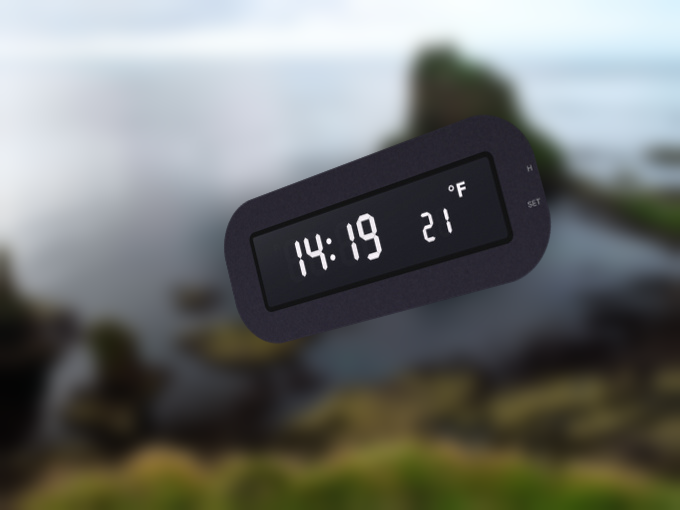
14:19
